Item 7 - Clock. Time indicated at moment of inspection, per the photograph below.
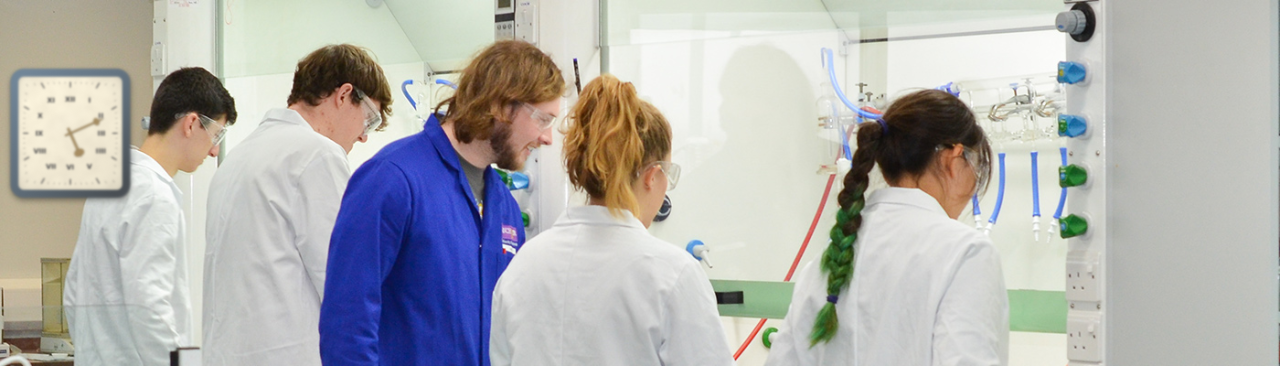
5:11
